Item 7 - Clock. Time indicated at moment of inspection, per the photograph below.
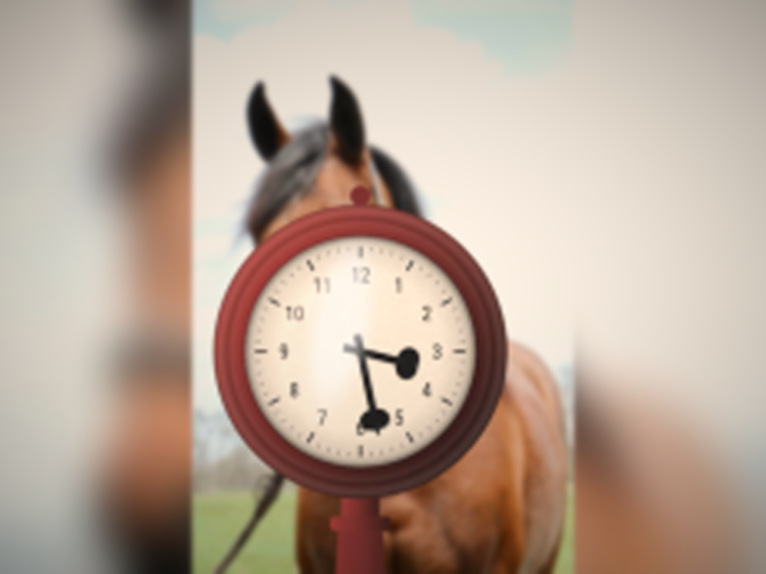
3:28
